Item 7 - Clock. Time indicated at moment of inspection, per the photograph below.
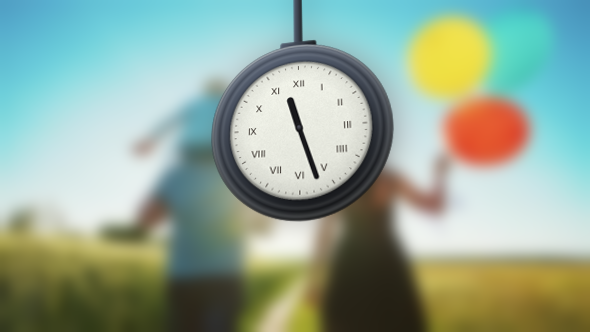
11:27
